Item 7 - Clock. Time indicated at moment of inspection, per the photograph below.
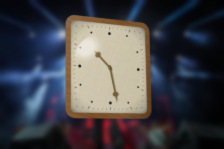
10:28
